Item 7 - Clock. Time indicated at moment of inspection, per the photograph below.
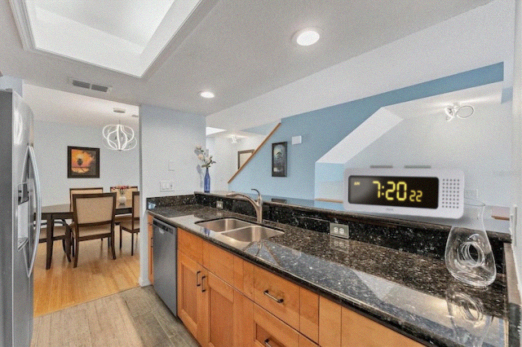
7:20:22
